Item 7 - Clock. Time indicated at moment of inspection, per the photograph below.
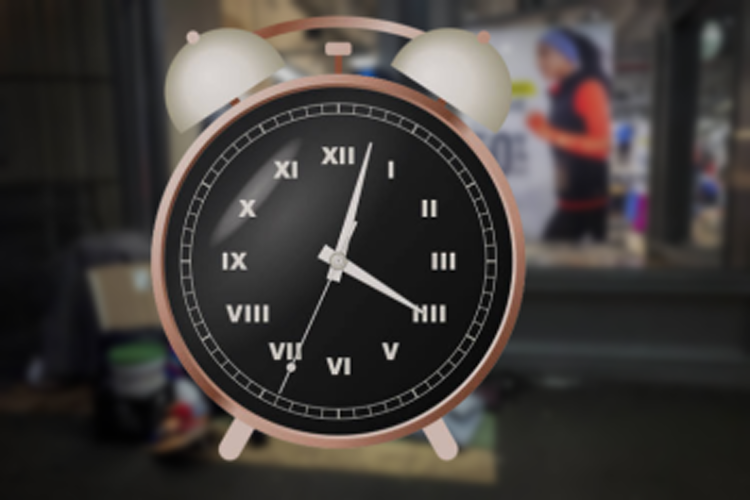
4:02:34
